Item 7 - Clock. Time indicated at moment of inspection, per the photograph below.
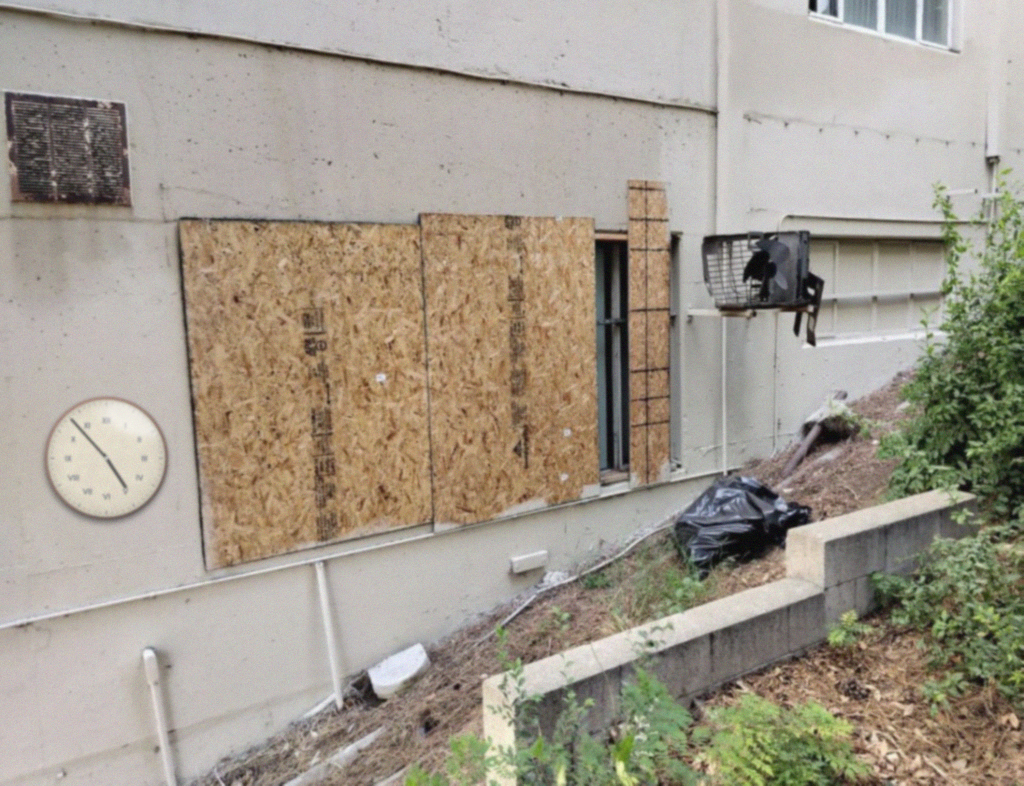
4:53
